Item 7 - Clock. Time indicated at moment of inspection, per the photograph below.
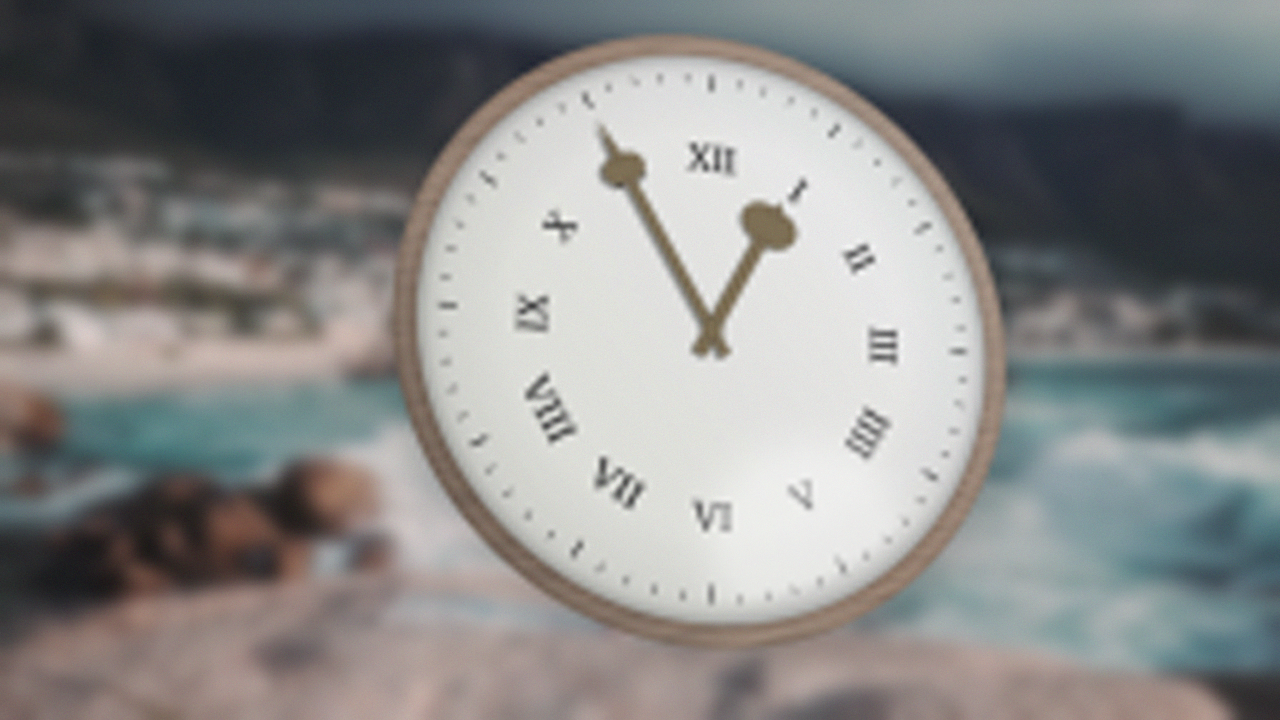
12:55
